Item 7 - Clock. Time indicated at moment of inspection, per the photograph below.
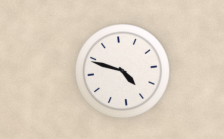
4:49
